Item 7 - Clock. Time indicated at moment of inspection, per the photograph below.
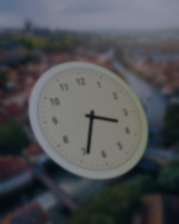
3:34
